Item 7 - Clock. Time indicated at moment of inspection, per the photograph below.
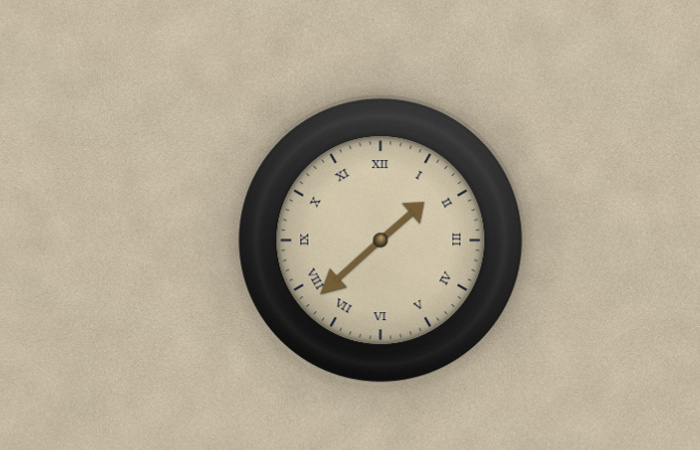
1:38
